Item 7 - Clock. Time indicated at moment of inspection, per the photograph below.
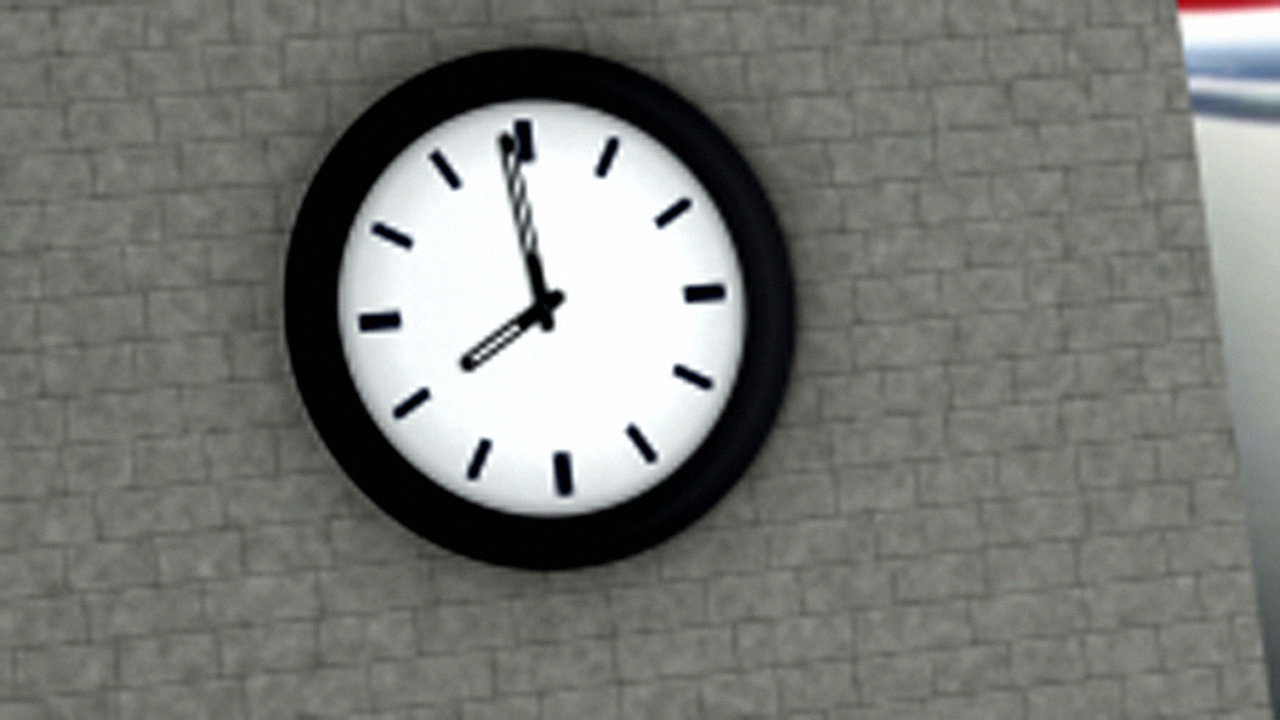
7:59
